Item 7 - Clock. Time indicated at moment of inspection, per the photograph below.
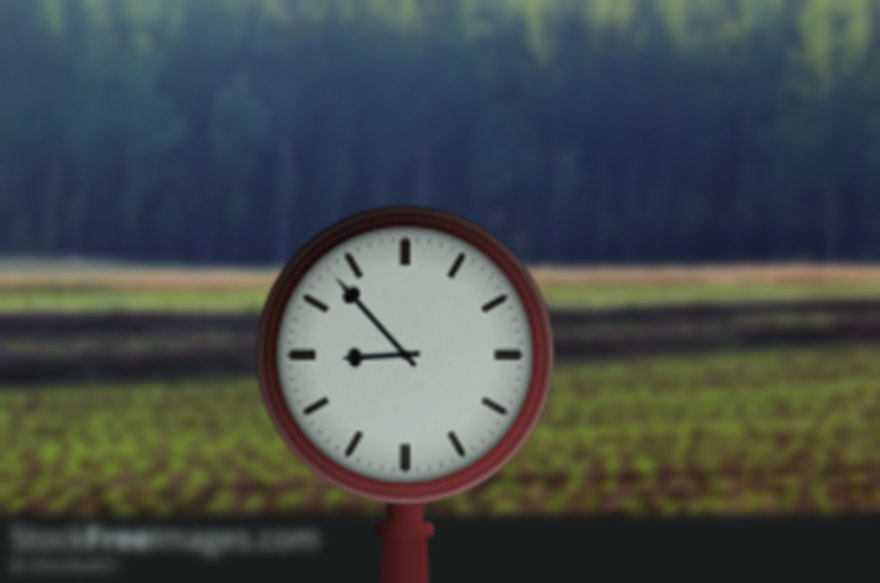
8:53
